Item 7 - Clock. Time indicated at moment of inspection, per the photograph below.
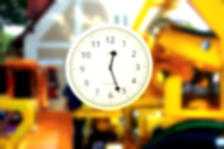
12:27
